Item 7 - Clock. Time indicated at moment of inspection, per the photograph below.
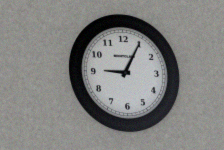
9:05
